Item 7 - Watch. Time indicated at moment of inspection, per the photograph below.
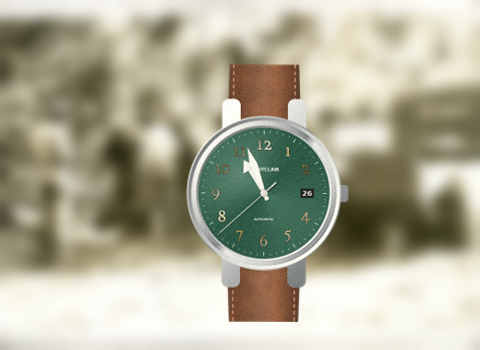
10:56:38
